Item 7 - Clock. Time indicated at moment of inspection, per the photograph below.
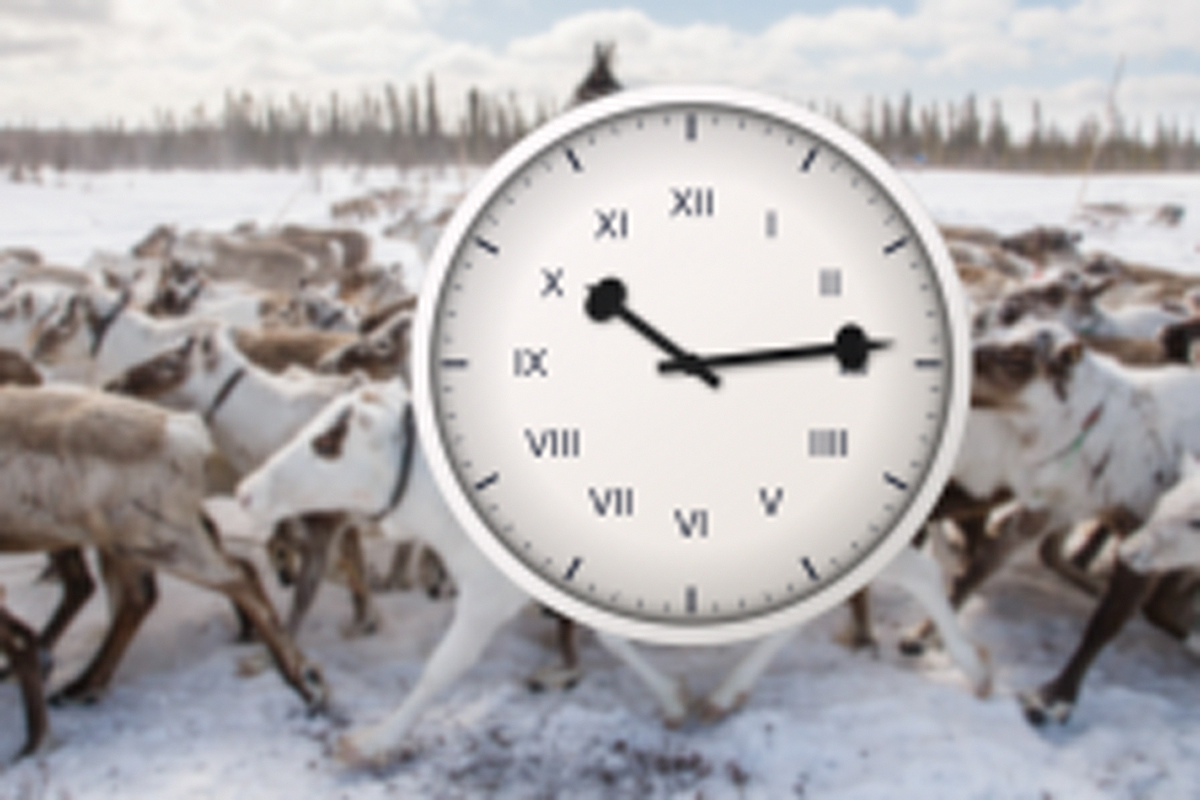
10:14
